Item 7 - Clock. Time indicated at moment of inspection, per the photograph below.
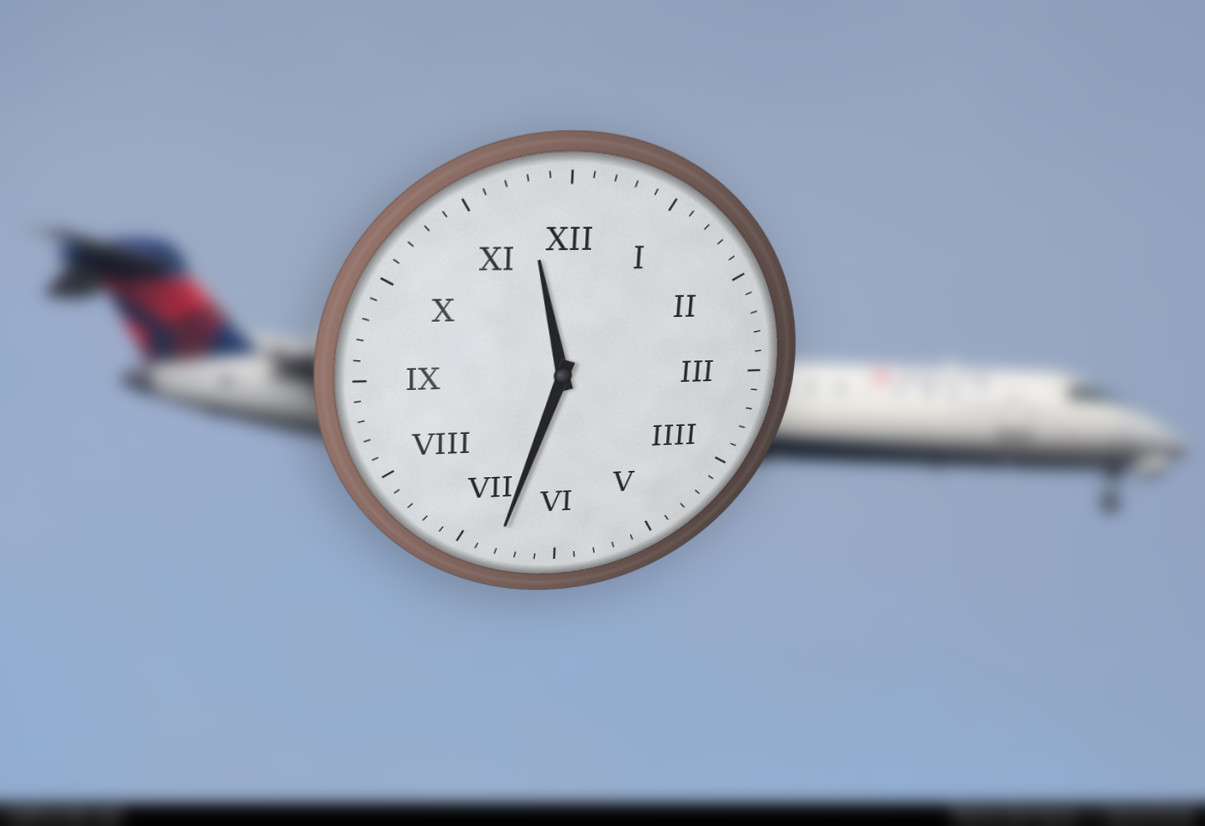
11:33
